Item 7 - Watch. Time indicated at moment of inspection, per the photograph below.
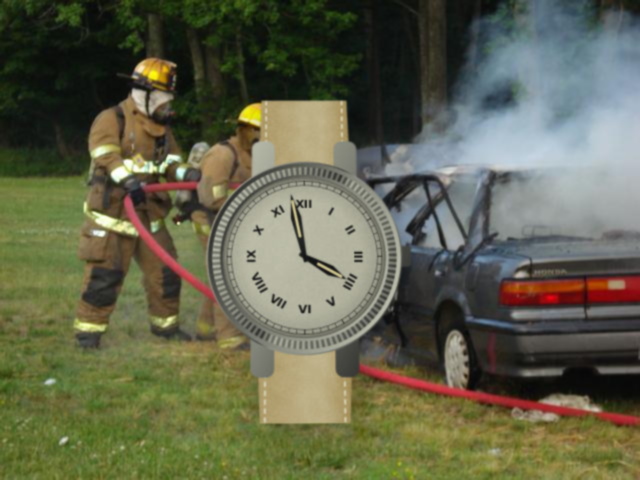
3:58
